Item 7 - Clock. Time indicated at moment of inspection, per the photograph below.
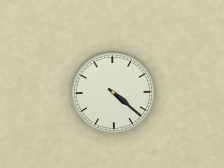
4:22
